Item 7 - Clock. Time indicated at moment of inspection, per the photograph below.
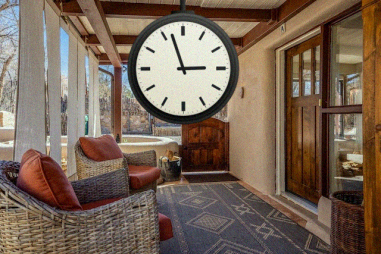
2:57
